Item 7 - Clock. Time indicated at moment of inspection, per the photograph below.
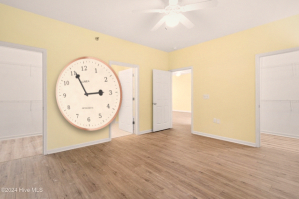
2:56
